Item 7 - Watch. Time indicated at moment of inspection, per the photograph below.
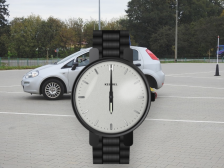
6:00
